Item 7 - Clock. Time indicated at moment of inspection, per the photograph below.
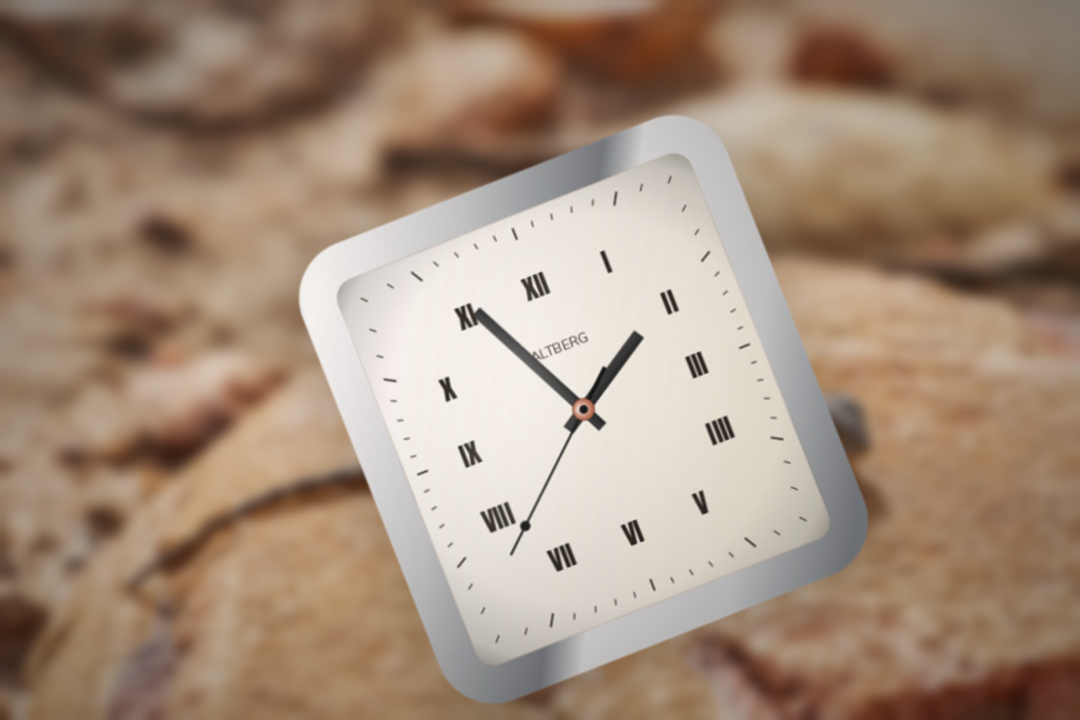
1:55:38
